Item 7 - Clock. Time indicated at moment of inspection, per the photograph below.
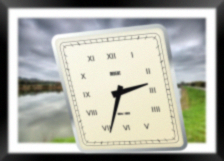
2:34
